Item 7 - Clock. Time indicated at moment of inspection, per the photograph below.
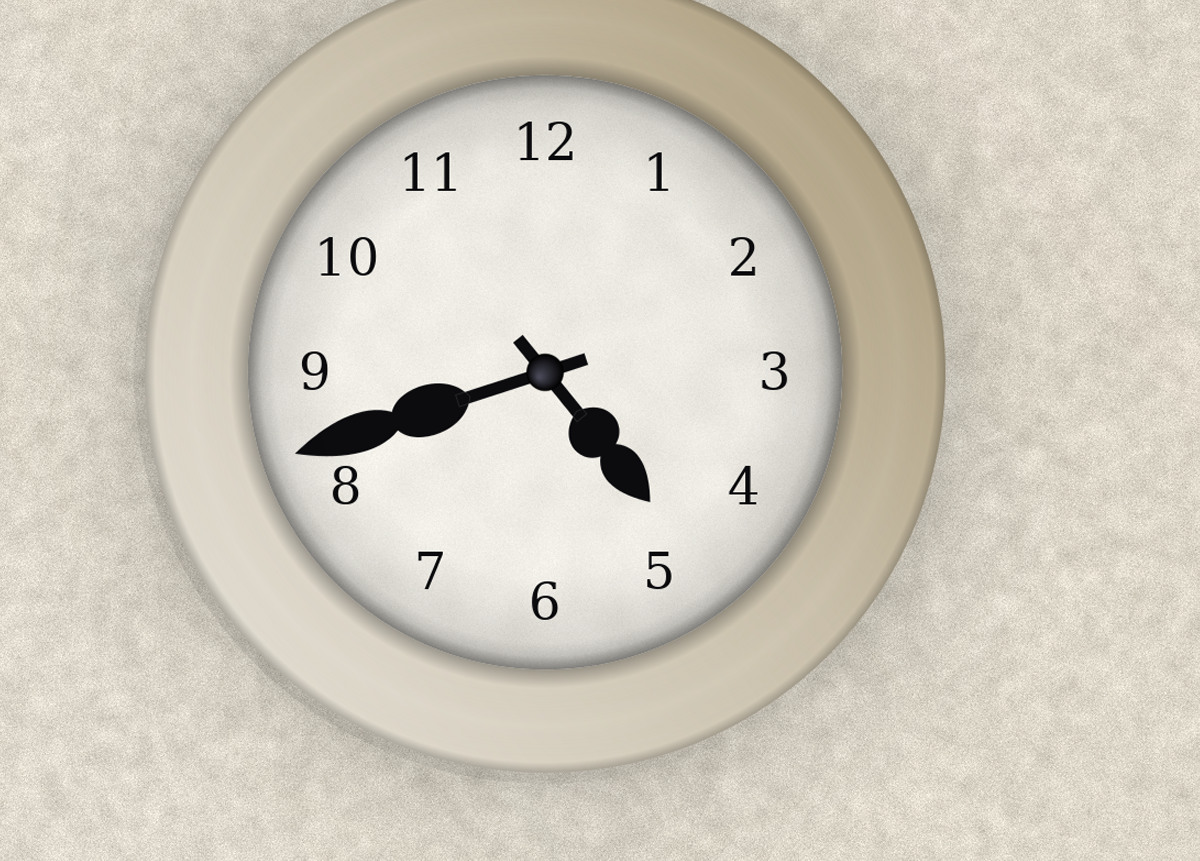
4:42
